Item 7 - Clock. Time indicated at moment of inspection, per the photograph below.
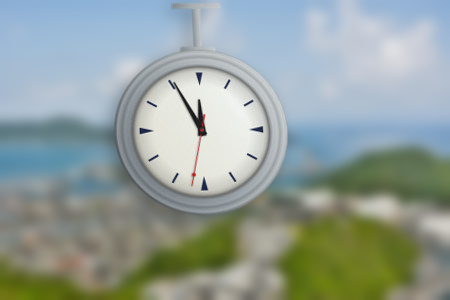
11:55:32
